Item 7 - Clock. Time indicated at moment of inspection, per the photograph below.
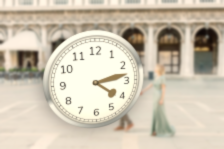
4:13
